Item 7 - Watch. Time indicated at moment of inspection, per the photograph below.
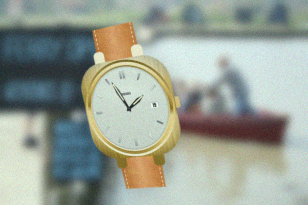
1:56
